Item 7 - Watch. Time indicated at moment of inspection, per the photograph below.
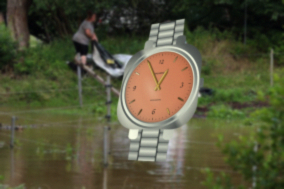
12:55
